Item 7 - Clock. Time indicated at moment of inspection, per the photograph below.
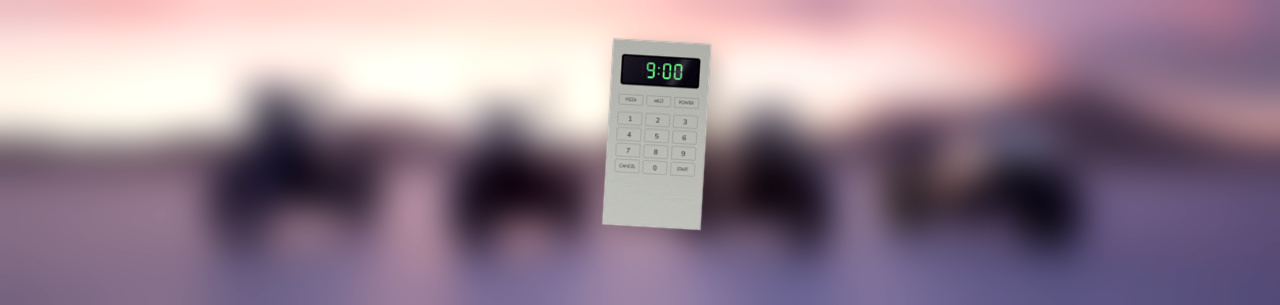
9:00
